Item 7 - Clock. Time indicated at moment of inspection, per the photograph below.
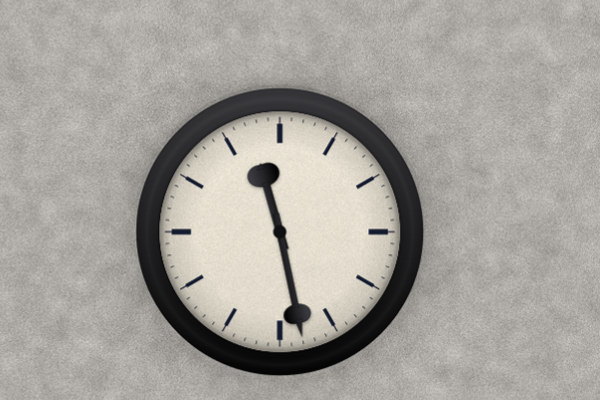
11:28
